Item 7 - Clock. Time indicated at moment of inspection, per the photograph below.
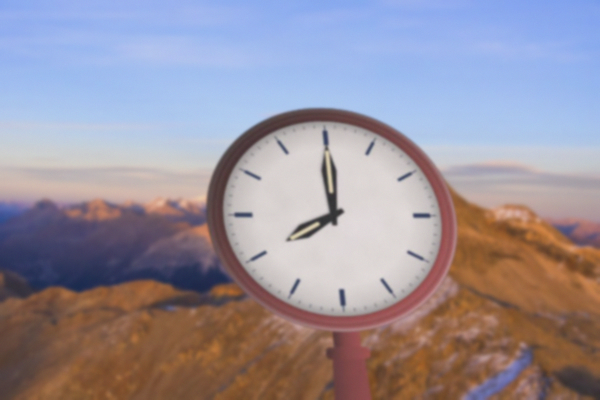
8:00
